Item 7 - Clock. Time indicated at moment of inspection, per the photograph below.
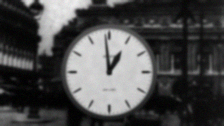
12:59
